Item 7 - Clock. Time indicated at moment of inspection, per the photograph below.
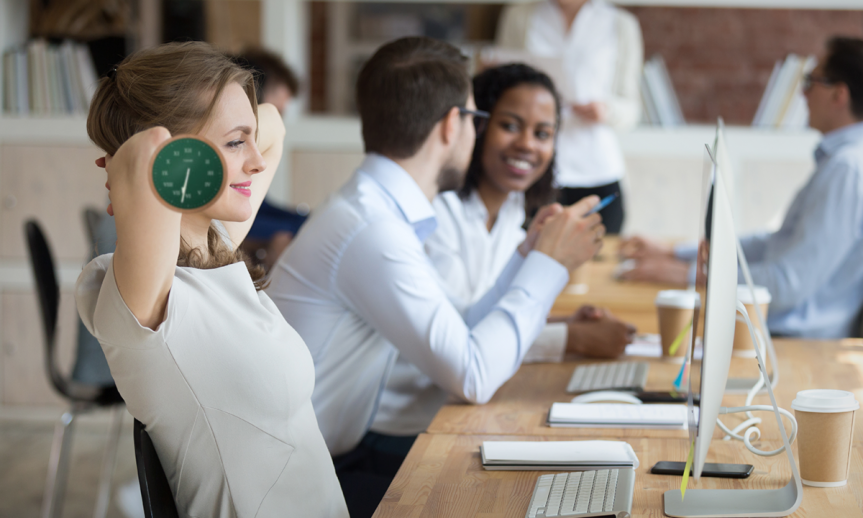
6:32
